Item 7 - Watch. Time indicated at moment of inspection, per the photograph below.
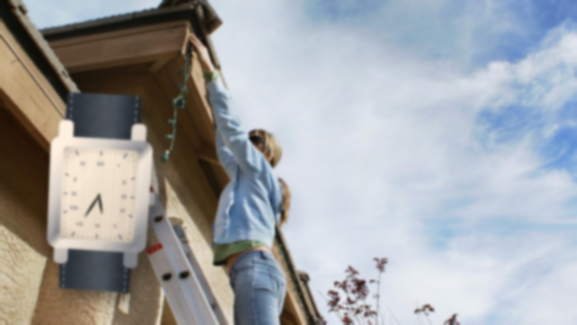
5:35
